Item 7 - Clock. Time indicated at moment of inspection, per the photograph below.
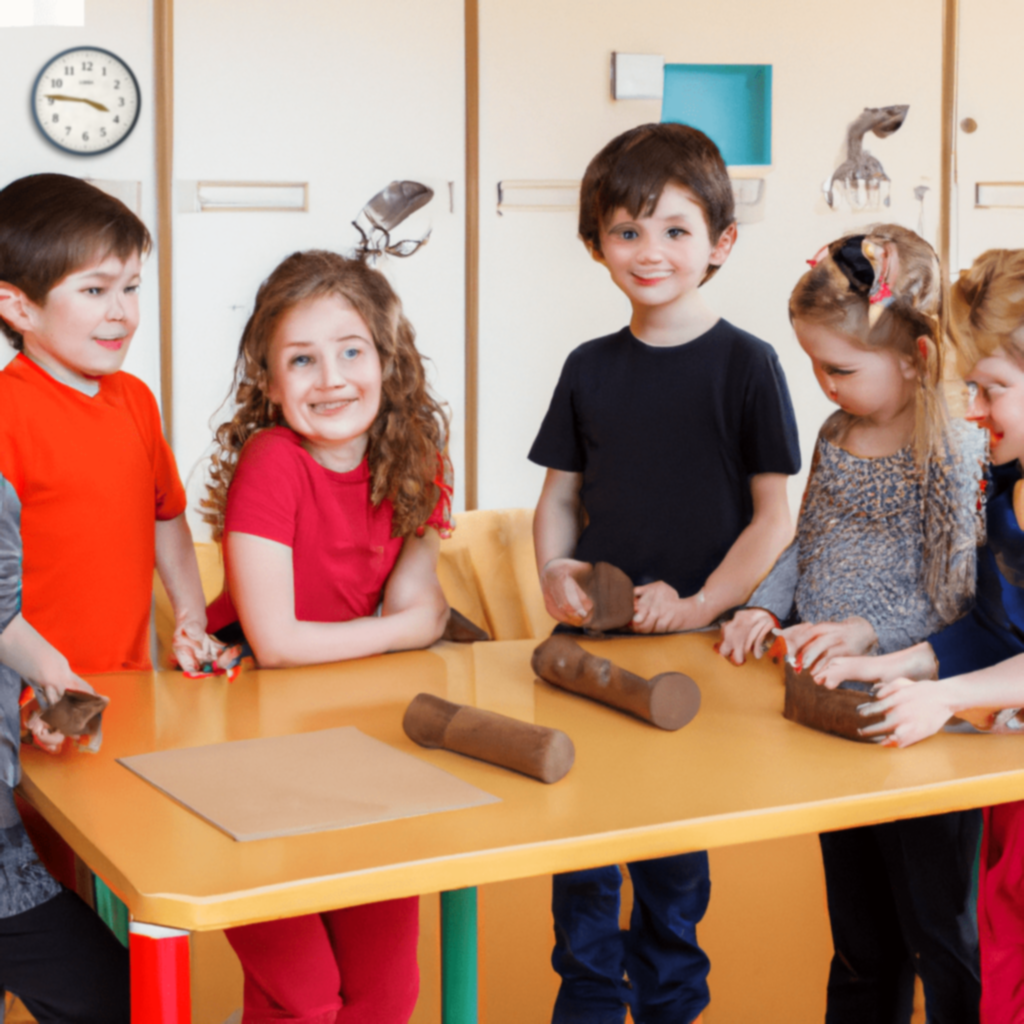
3:46
